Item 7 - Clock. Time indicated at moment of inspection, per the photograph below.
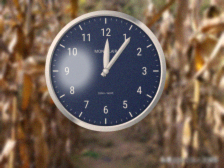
12:06
